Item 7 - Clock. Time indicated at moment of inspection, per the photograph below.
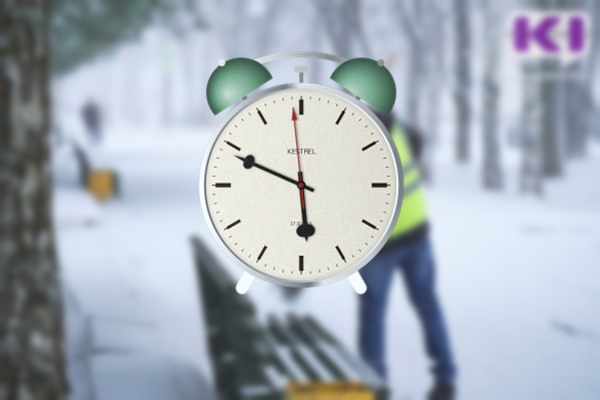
5:48:59
